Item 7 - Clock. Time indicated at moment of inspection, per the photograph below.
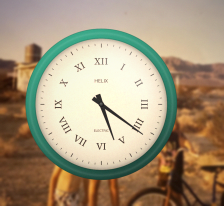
5:21
